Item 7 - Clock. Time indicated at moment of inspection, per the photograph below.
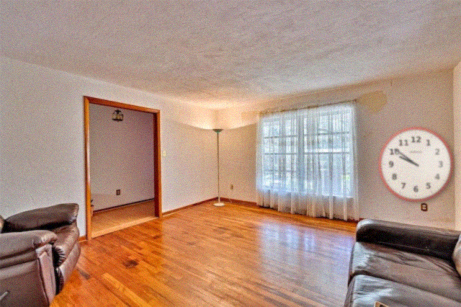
9:51
